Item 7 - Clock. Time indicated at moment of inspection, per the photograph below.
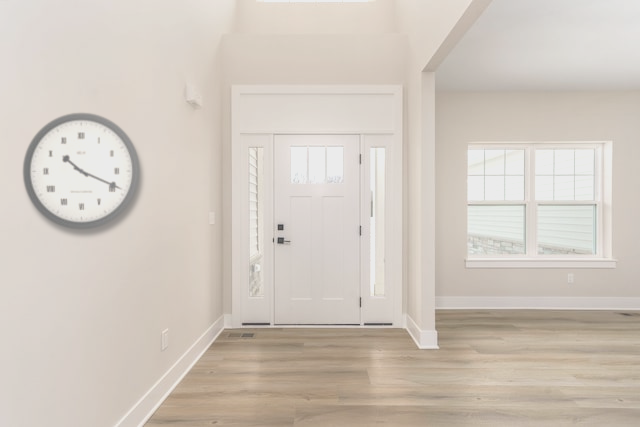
10:19
